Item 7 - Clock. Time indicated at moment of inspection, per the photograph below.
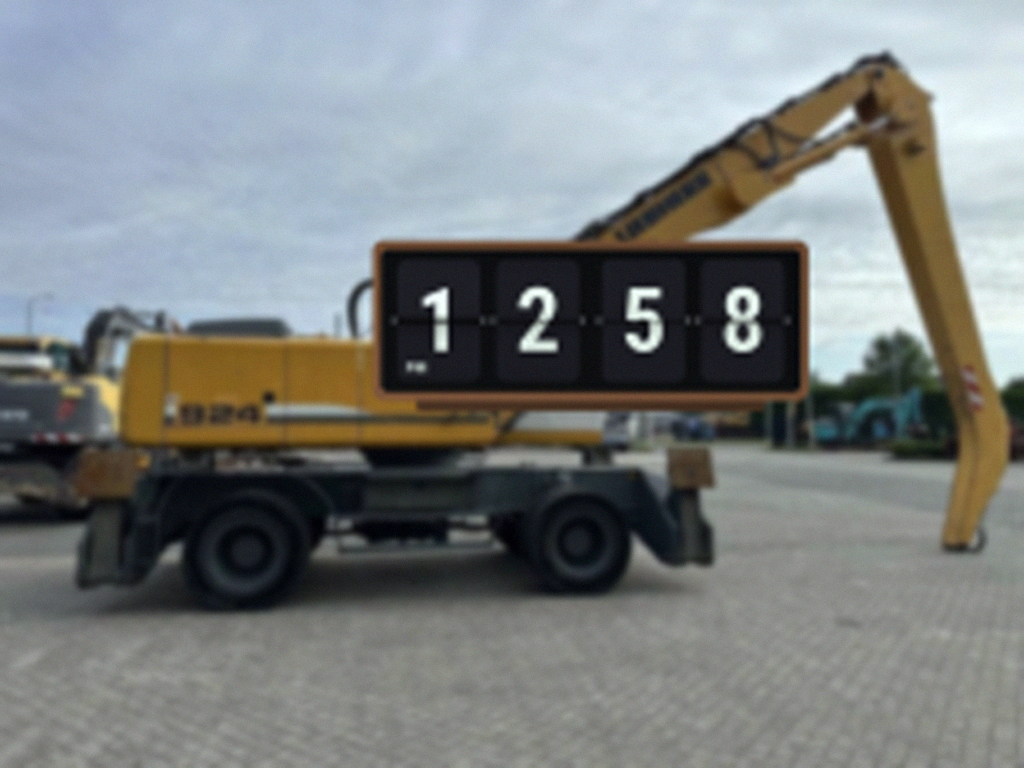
12:58
